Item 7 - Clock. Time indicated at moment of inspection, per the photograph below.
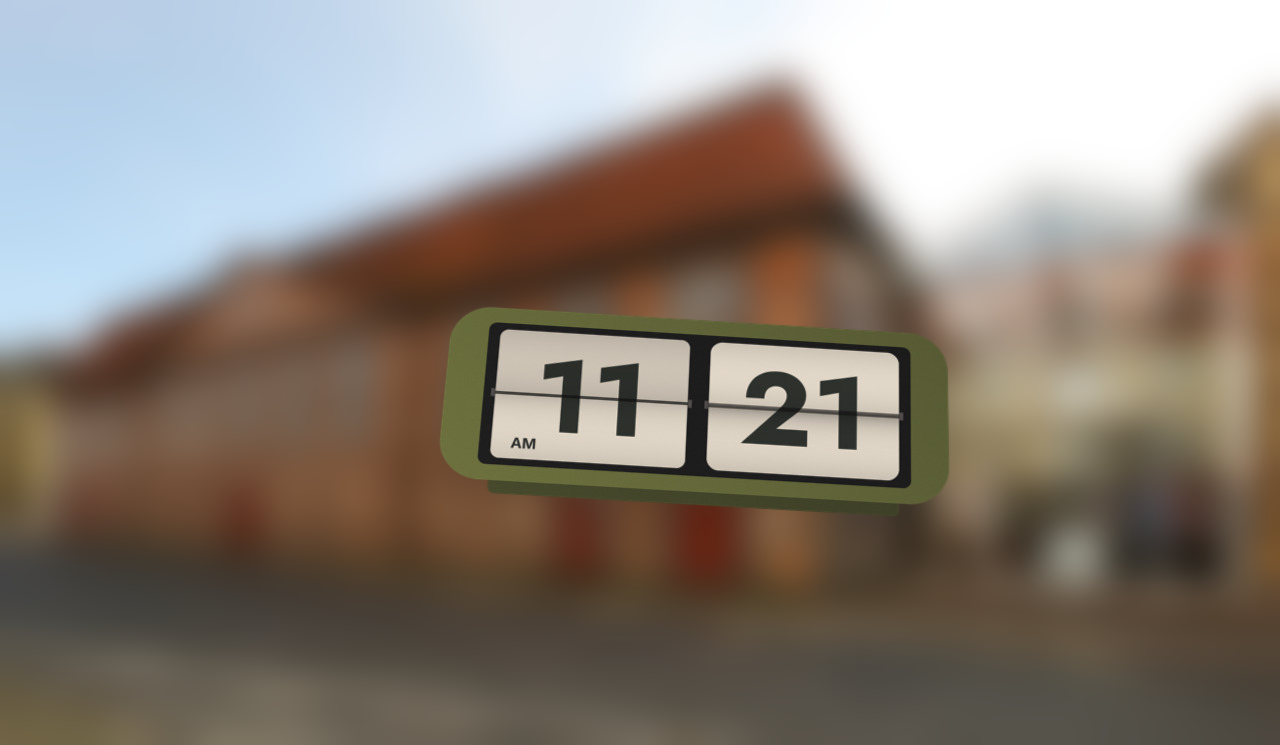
11:21
